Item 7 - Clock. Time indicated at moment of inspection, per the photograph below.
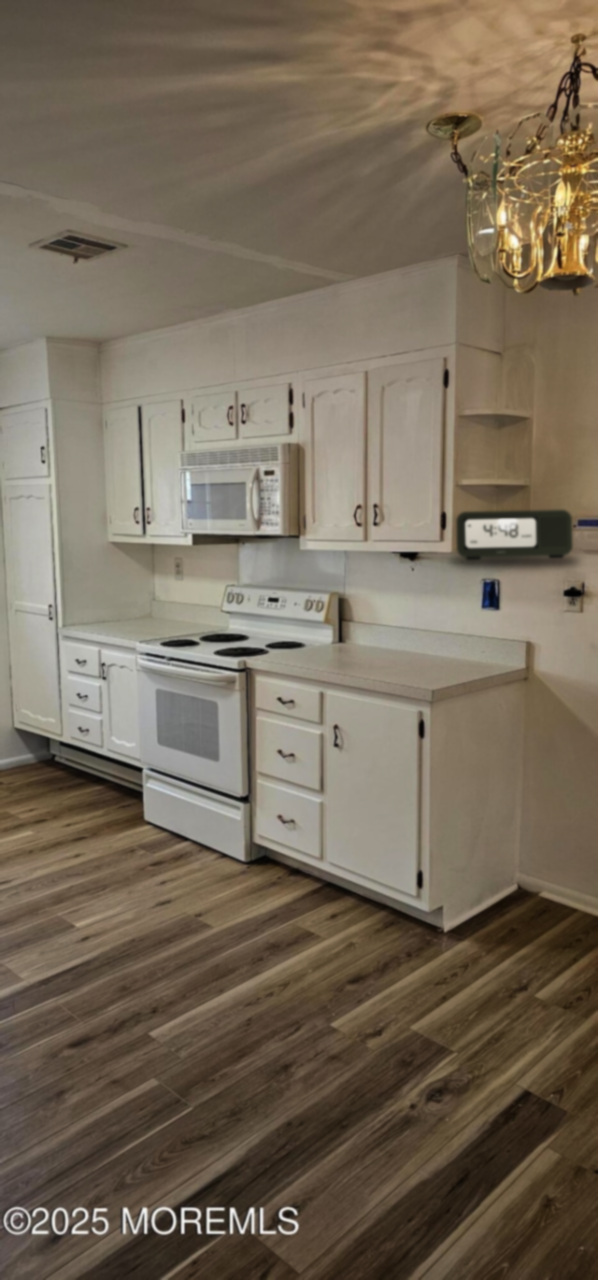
4:48
